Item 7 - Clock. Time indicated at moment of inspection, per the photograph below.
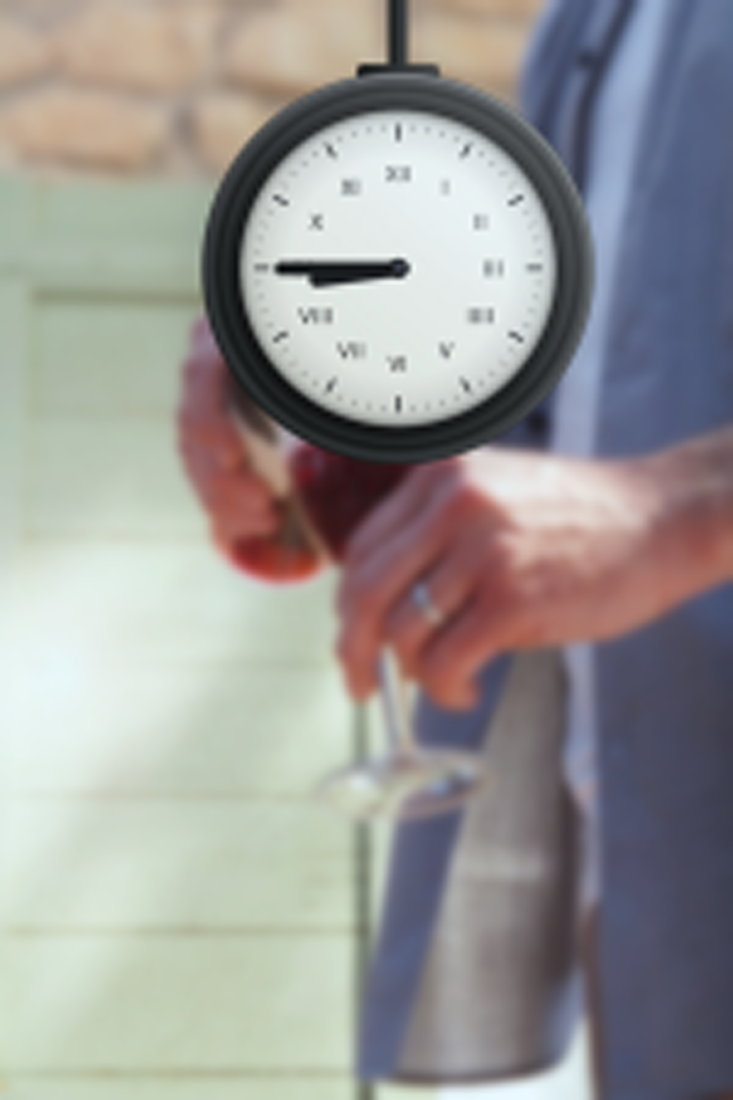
8:45
